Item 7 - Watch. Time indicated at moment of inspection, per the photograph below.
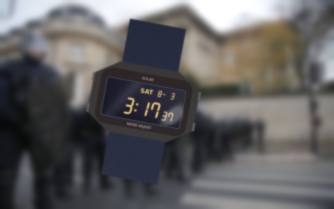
3:17:37
